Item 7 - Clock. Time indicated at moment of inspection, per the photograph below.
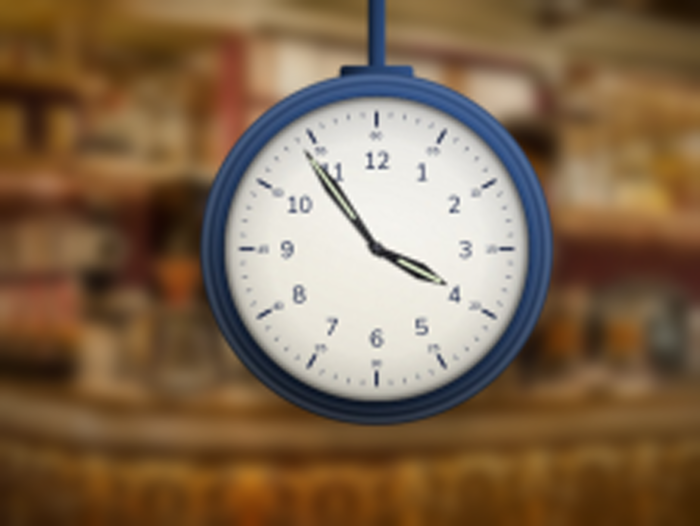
3:54
